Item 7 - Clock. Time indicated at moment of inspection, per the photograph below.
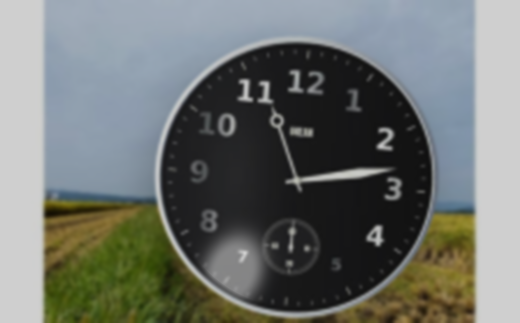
11:13
